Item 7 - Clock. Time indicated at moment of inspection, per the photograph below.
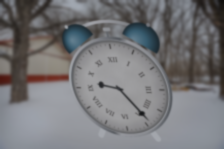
9:24
